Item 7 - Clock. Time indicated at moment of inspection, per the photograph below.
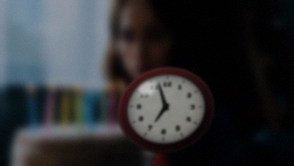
6:57
